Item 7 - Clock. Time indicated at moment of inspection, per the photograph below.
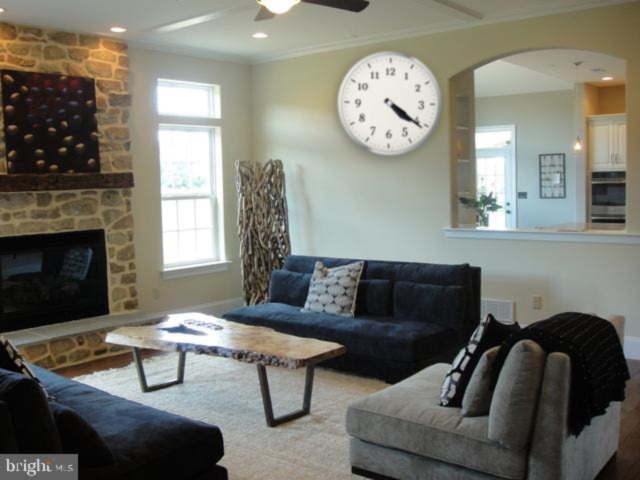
4:21
